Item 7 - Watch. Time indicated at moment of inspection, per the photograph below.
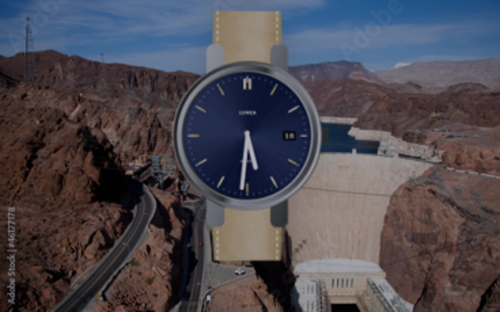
5:31
